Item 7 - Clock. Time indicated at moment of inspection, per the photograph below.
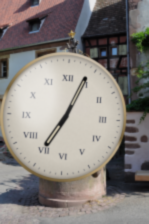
7:04
